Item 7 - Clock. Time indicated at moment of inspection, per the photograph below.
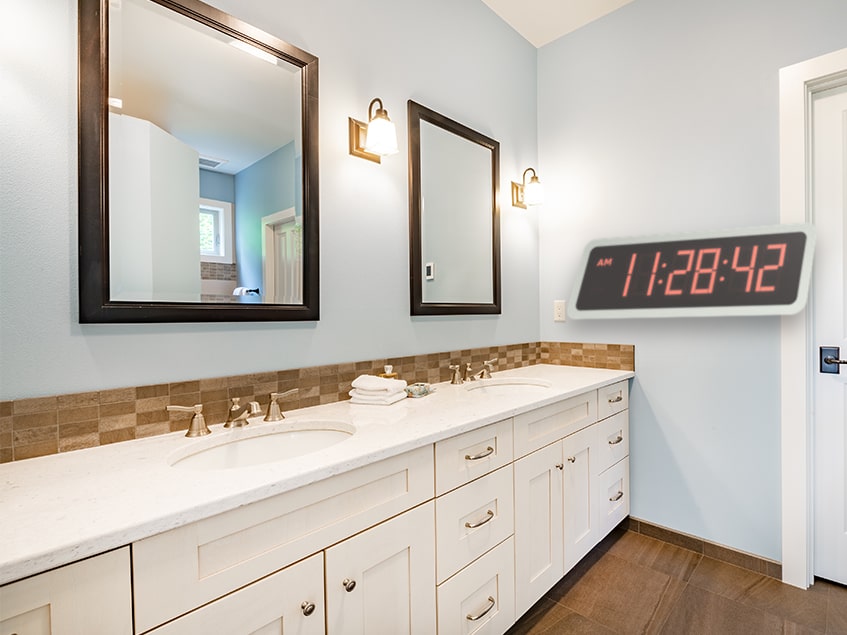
11:28:42
